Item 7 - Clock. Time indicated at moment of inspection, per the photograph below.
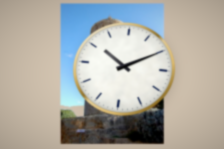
10:10
